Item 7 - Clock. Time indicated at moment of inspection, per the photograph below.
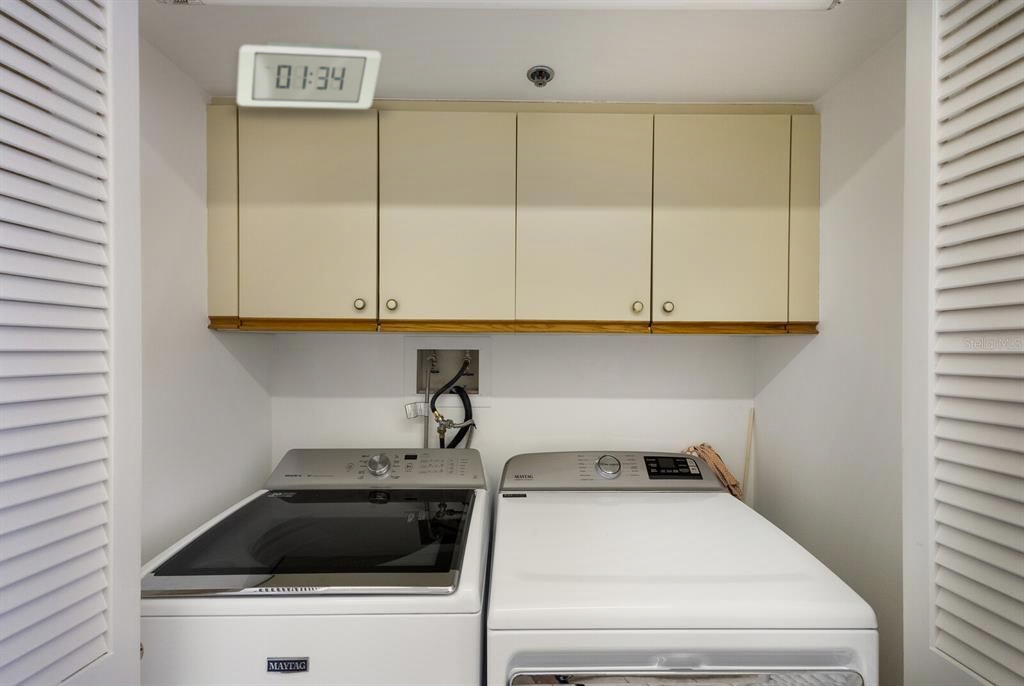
1:34
